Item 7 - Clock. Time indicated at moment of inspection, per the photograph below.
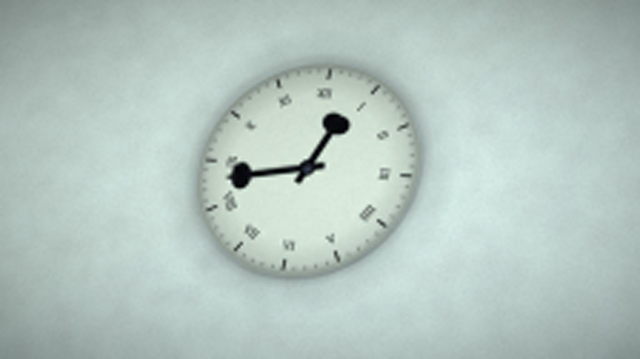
12:43
